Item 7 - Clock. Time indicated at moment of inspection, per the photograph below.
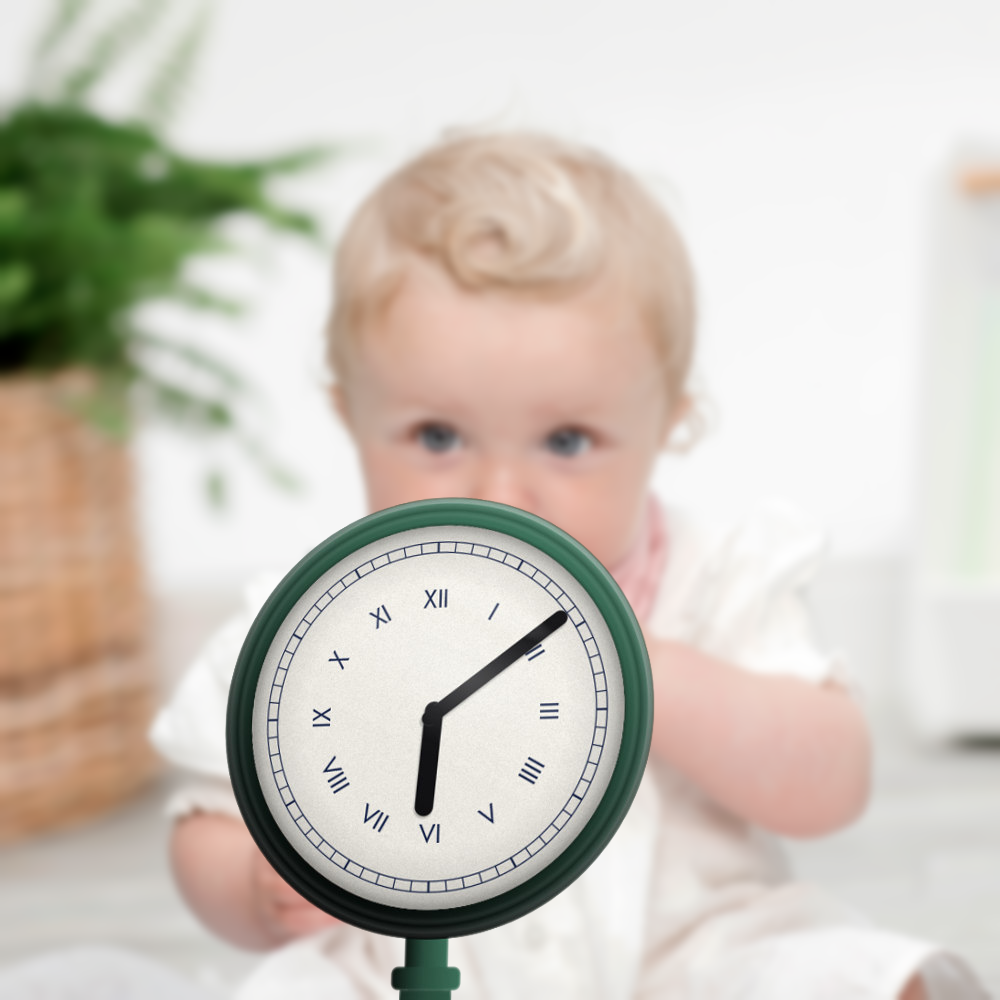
6:09
